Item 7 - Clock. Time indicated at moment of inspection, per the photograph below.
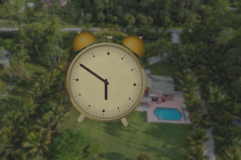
5:50
